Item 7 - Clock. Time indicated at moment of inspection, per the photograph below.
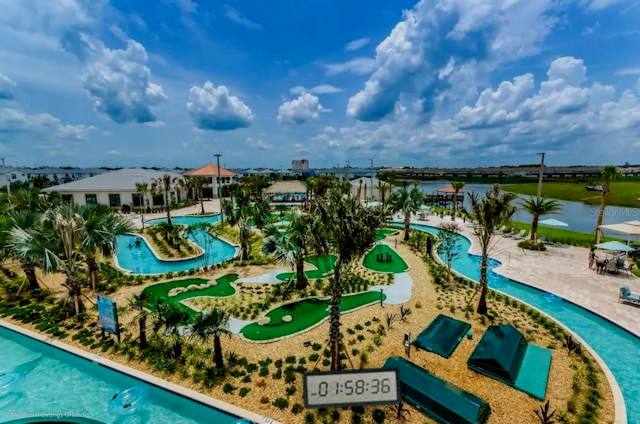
1:58:36
